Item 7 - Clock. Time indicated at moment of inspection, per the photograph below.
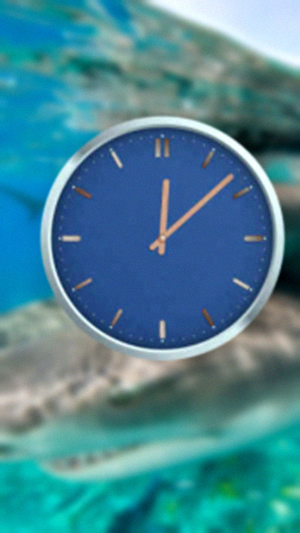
12:08
